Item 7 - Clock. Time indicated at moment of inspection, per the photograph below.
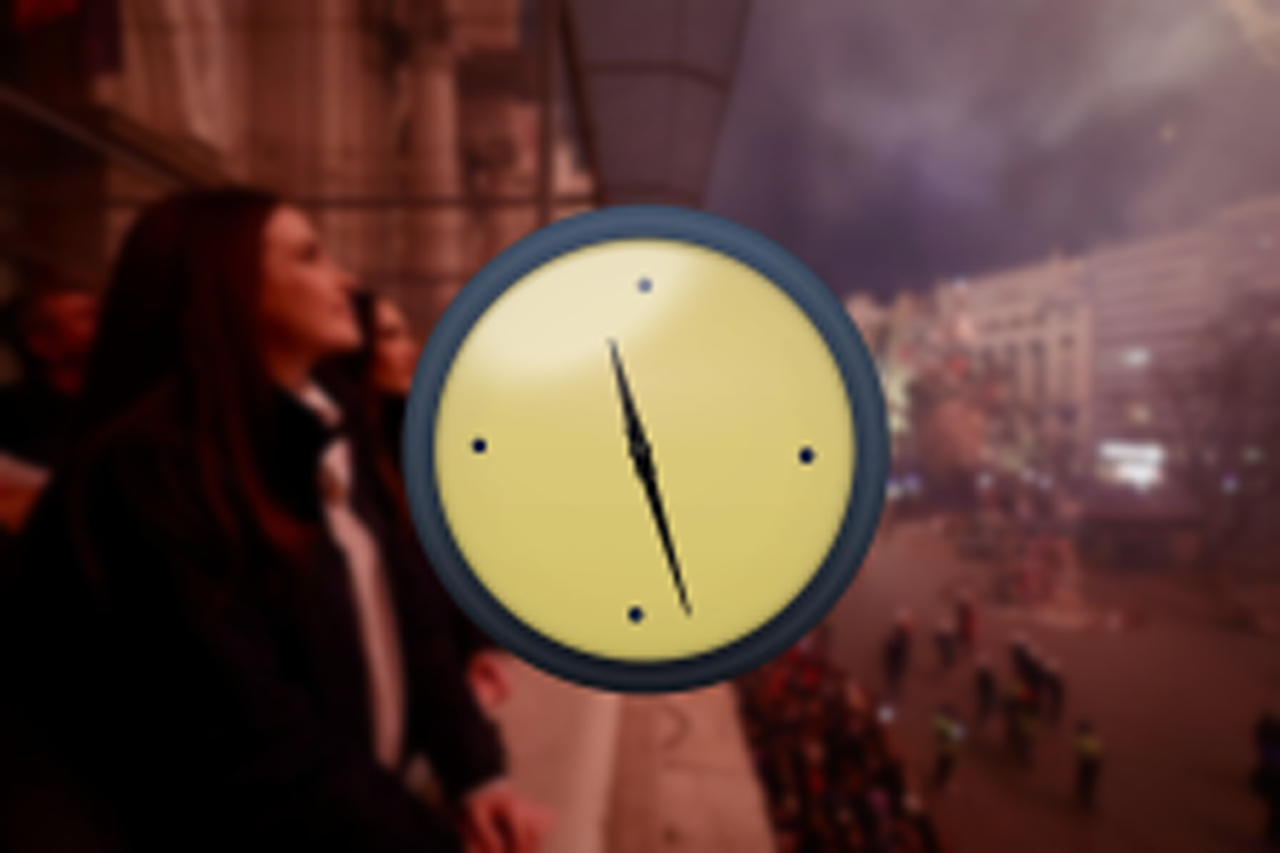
11:27
